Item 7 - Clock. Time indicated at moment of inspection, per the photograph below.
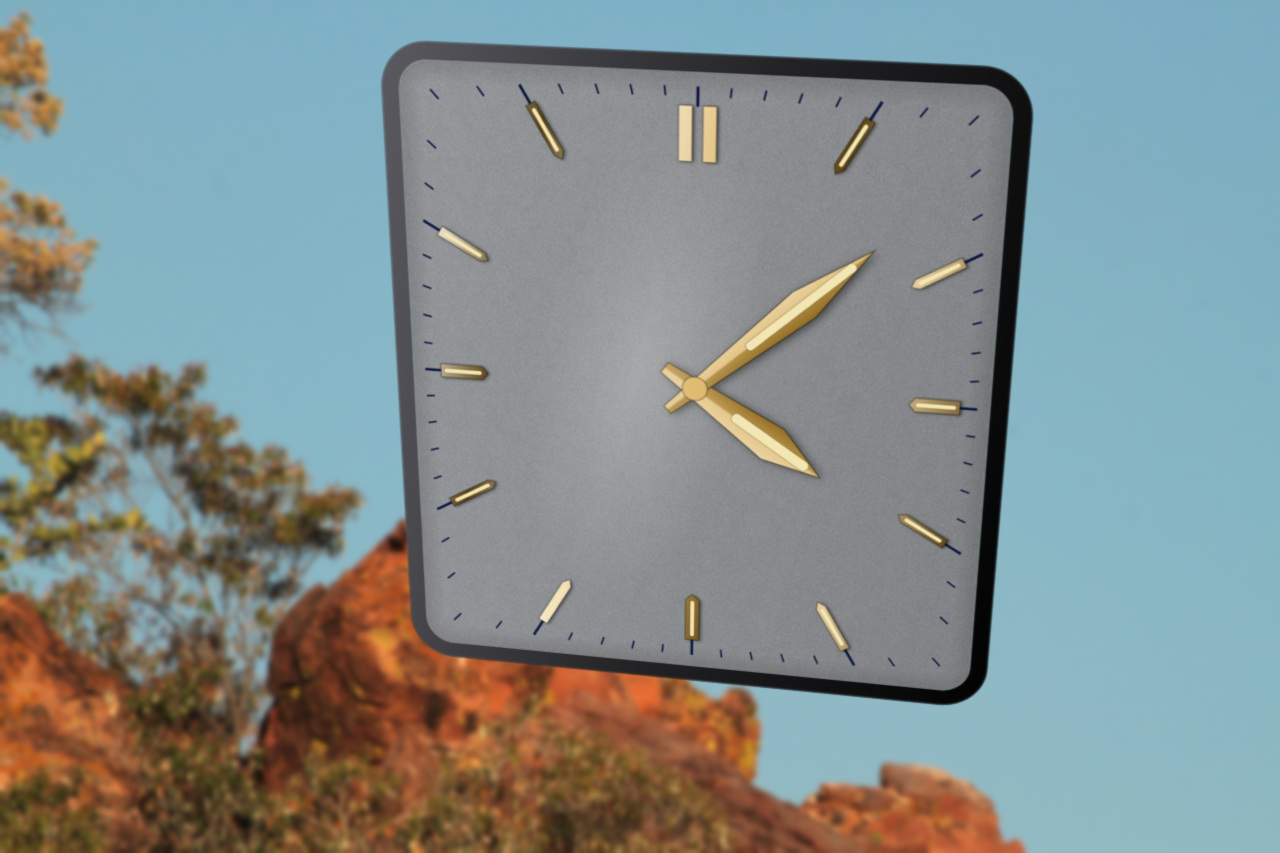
4:08
